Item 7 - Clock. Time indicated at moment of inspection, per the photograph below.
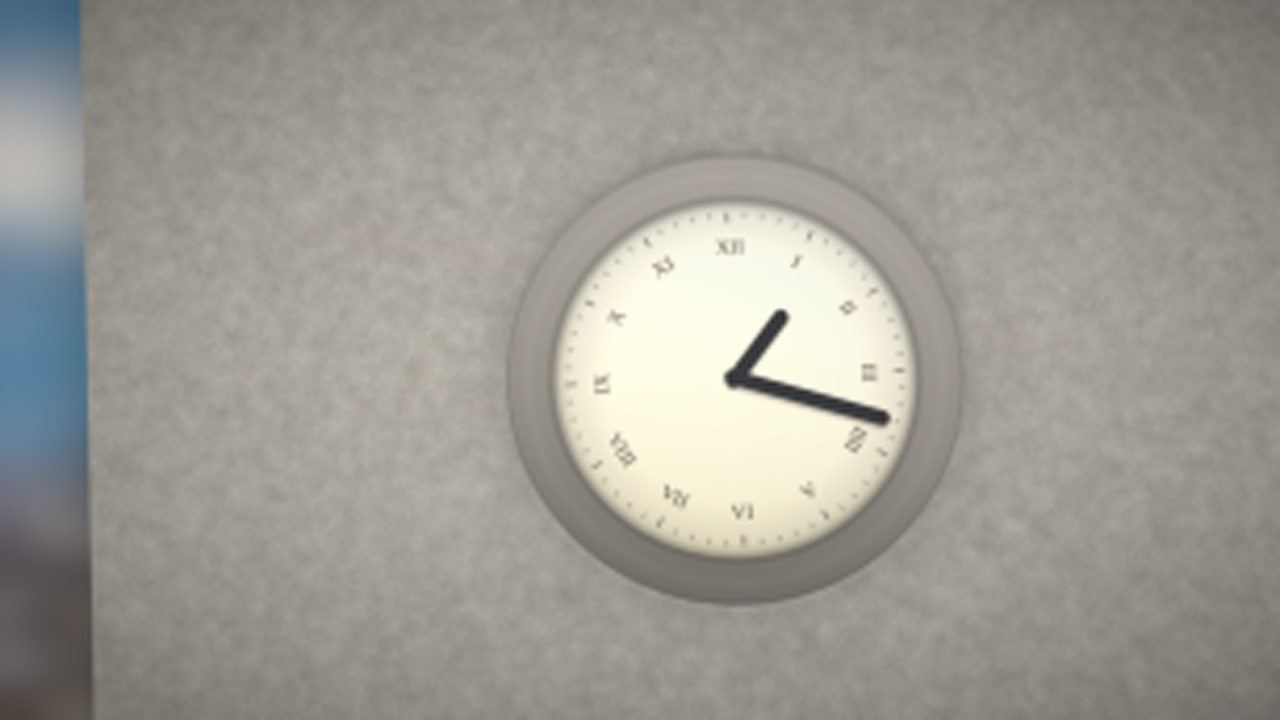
1:18
